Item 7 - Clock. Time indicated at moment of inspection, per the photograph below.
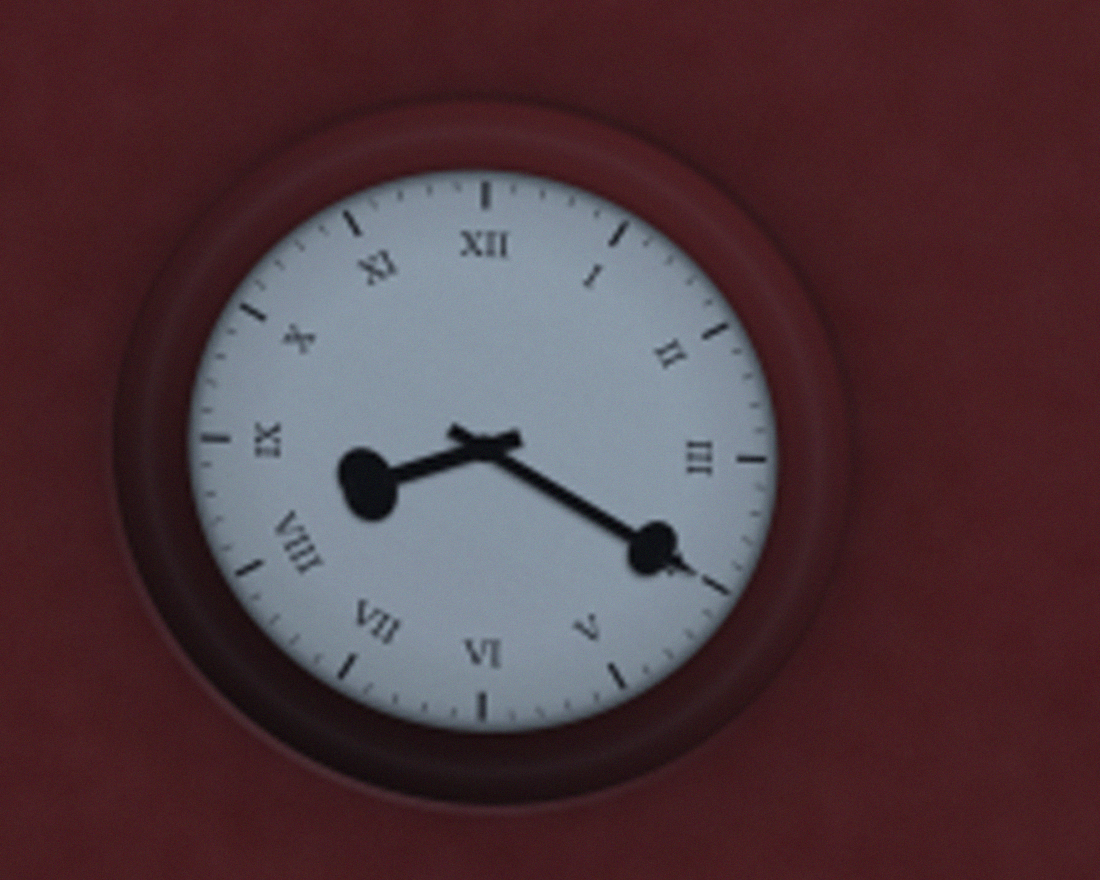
8:20
